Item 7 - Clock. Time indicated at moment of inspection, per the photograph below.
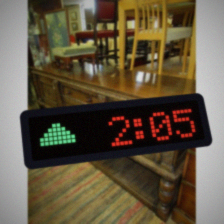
2:05
